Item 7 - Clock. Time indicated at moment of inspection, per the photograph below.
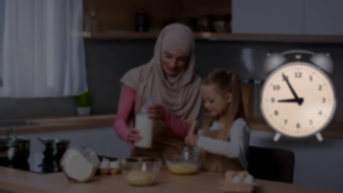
8:55
